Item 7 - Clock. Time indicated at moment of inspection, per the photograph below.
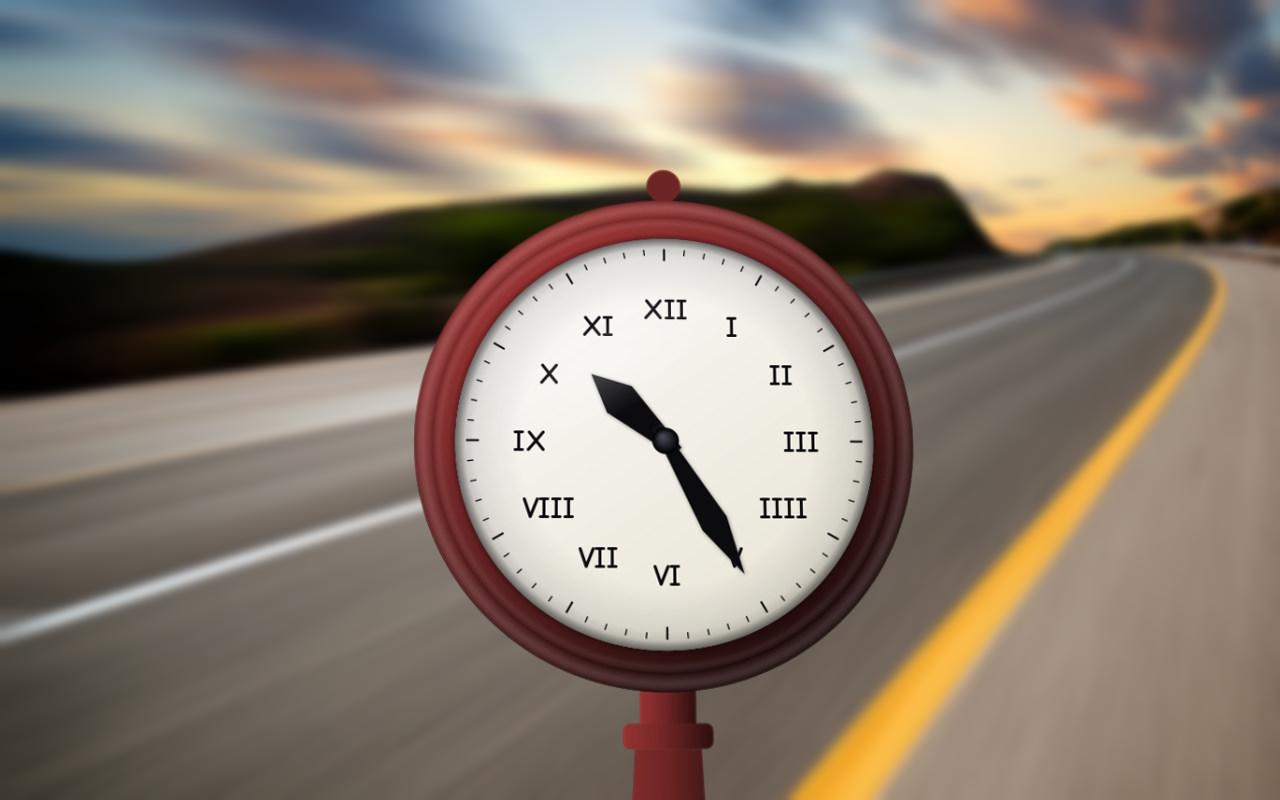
10:25
